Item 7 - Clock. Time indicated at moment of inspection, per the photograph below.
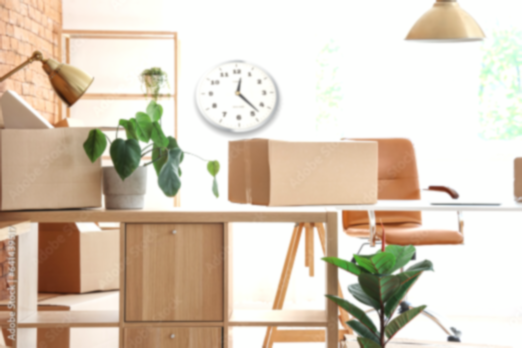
12:23
